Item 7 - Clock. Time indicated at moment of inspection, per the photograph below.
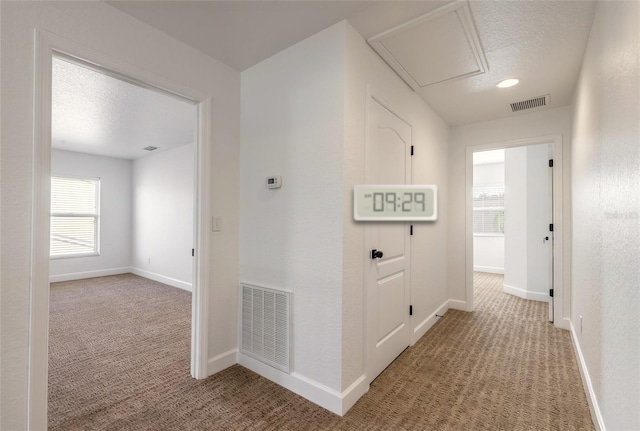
9:29
